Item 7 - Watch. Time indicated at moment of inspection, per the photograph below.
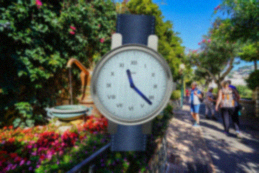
11:22
